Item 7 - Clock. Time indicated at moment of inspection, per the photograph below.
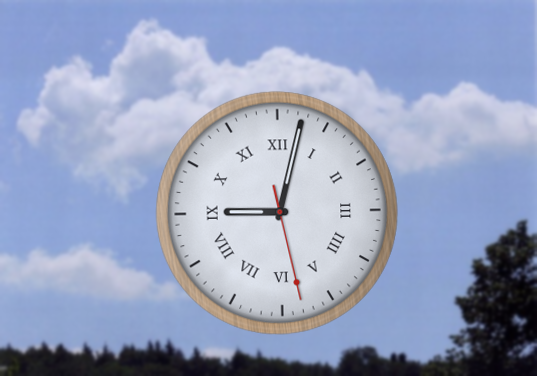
9:02:28
